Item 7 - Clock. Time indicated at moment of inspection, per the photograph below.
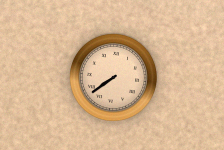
7:38
